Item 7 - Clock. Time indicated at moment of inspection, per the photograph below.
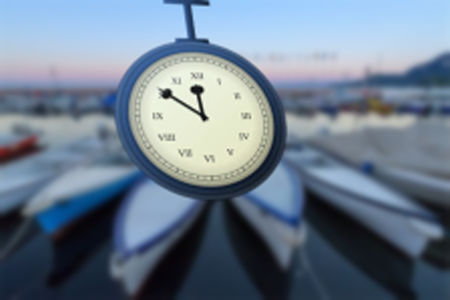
11:51
